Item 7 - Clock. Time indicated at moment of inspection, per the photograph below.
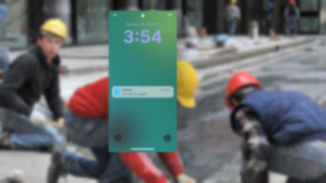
3:54
